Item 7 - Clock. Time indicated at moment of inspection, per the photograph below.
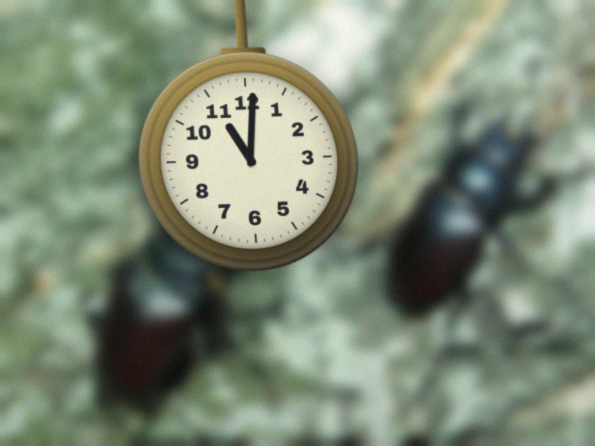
11:01
